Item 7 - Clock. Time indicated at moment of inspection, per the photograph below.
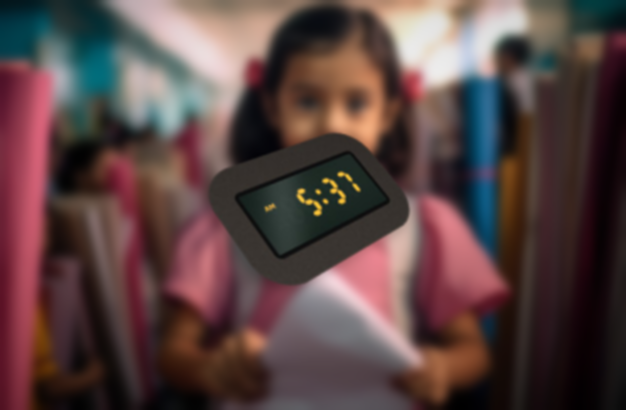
5:37
